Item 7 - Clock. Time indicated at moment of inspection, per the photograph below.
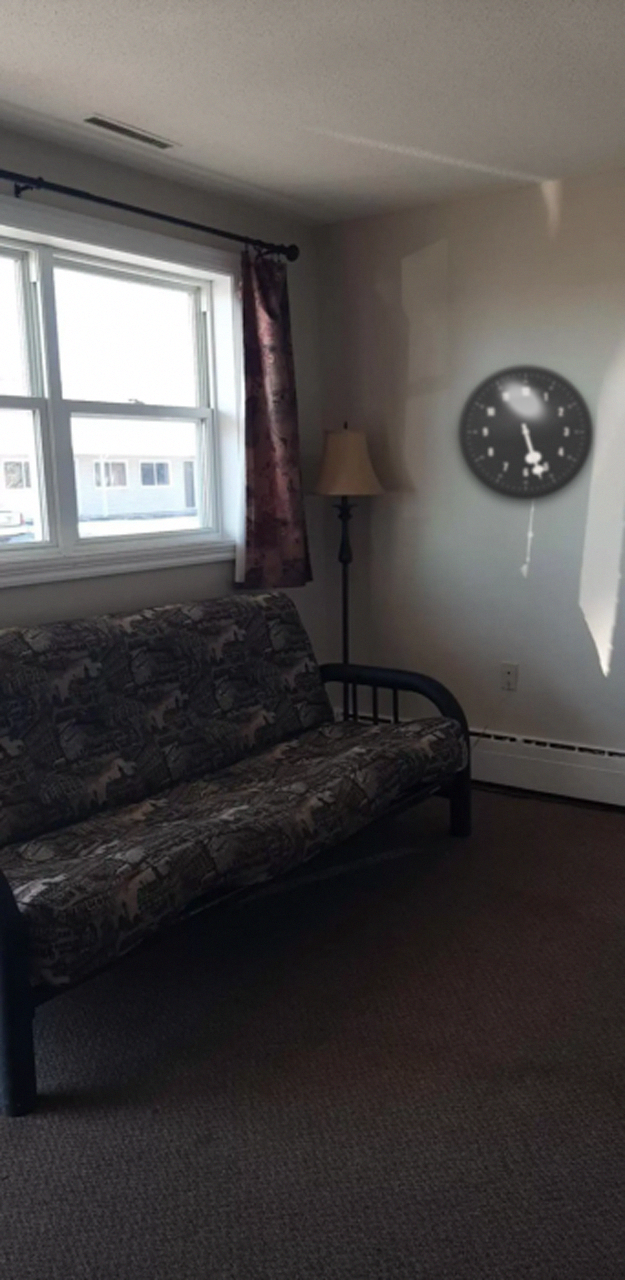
5:27
